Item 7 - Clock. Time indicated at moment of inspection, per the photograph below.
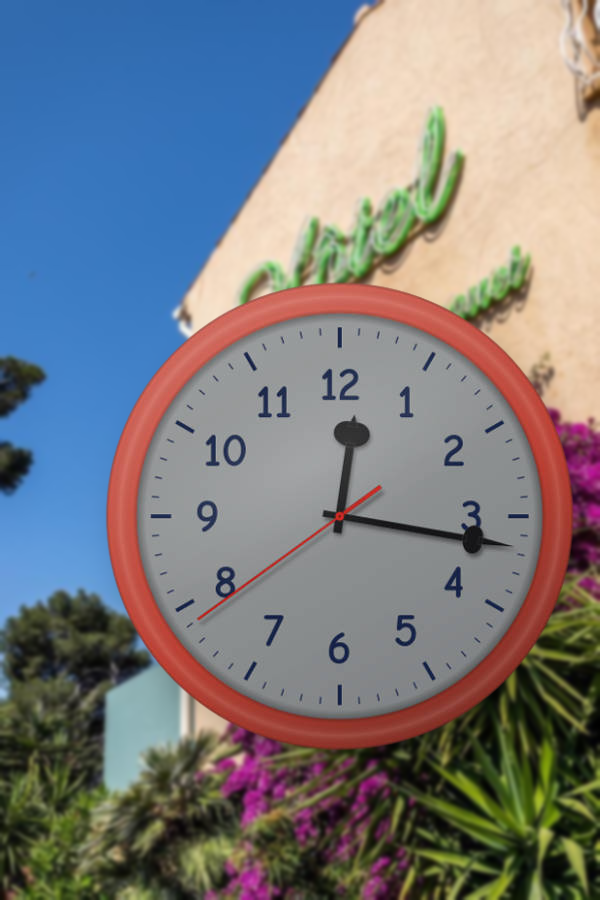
12:16:39
